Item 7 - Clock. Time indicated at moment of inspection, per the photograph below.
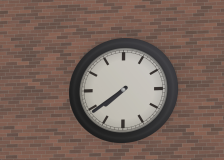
7:39
